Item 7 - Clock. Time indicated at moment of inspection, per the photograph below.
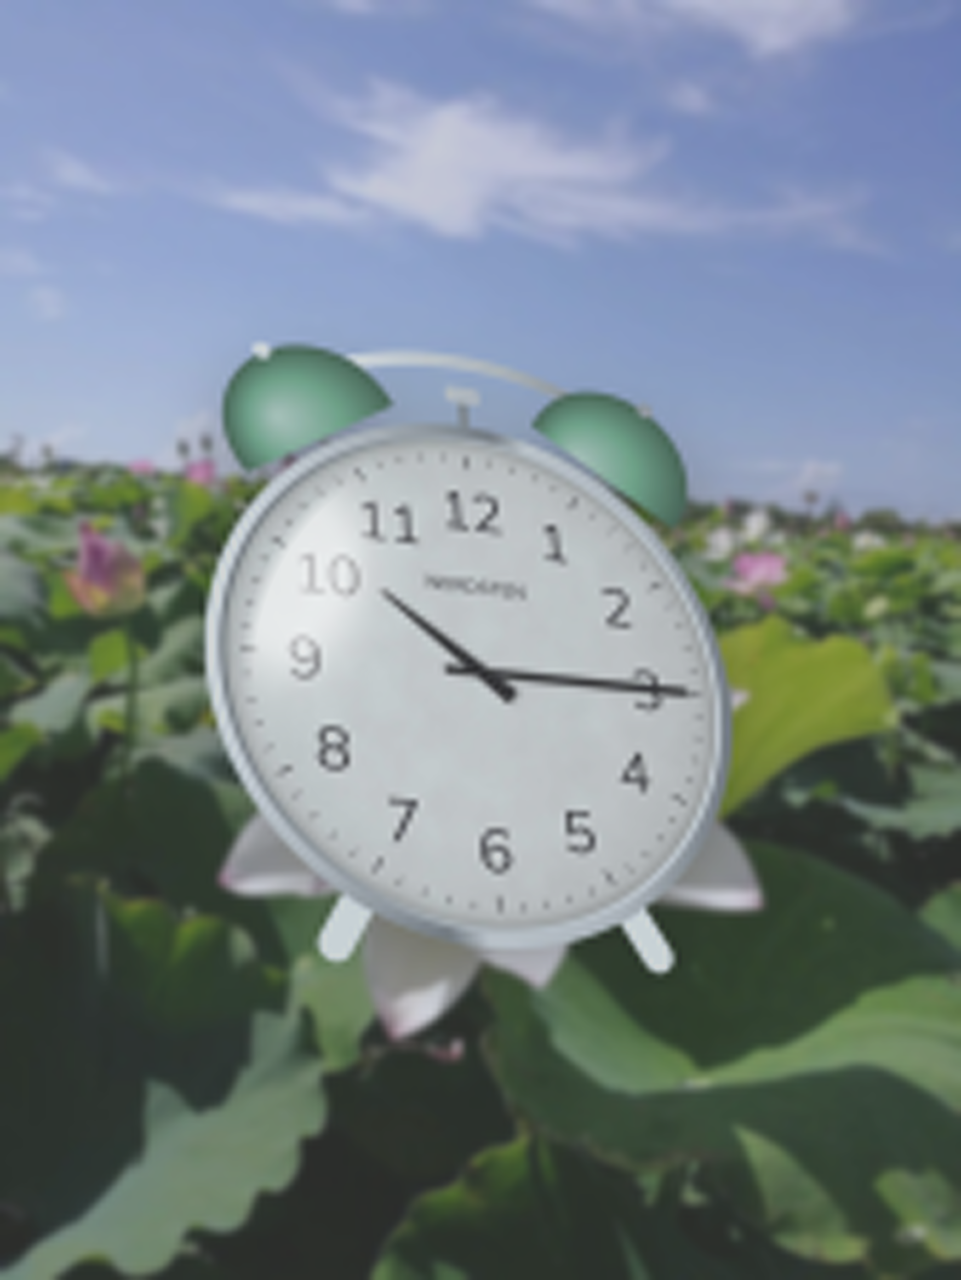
10:15
